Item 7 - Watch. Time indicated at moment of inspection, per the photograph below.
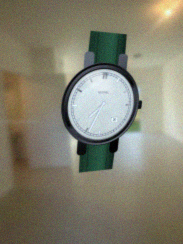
7:34
